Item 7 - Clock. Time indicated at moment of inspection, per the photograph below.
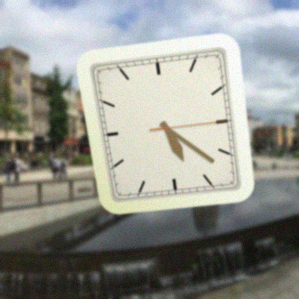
5:22:15
